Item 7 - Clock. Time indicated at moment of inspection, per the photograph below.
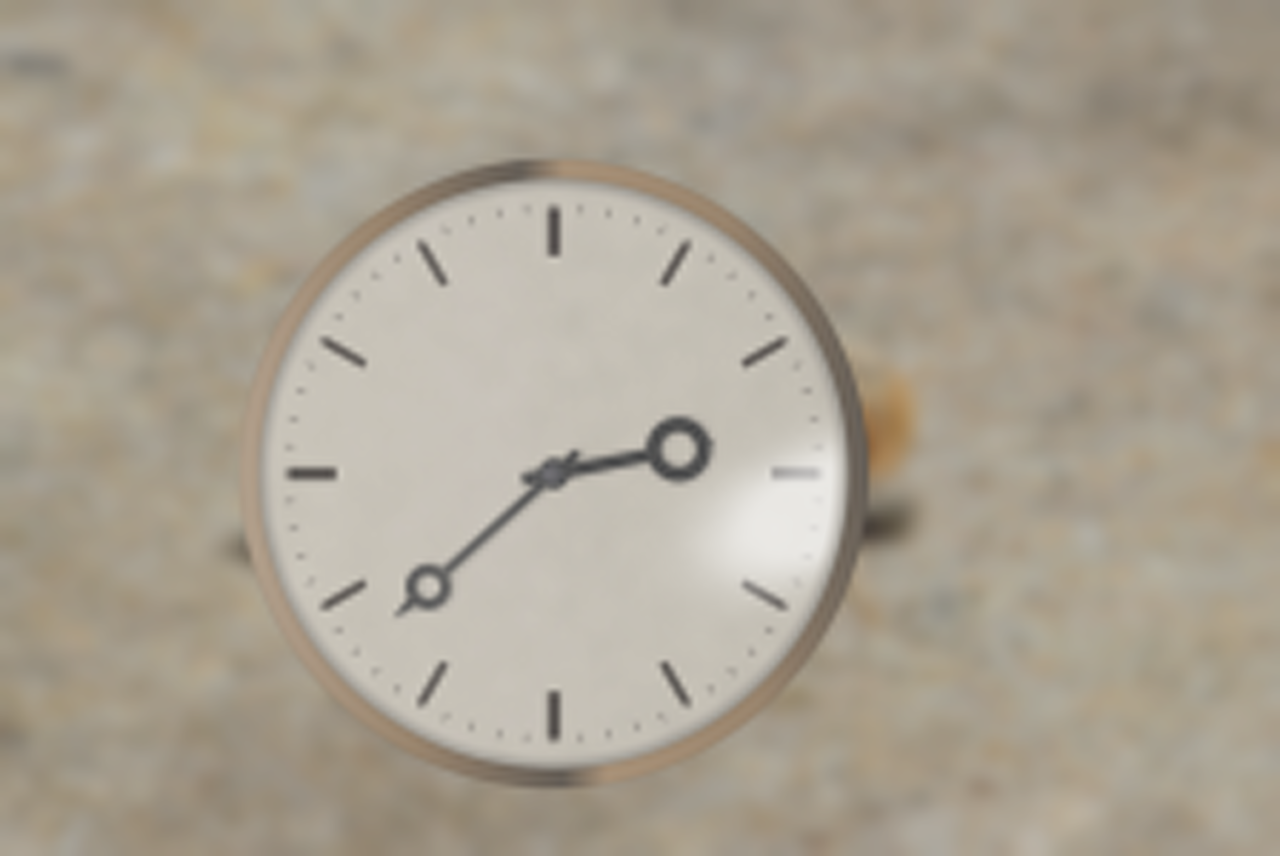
2:38
